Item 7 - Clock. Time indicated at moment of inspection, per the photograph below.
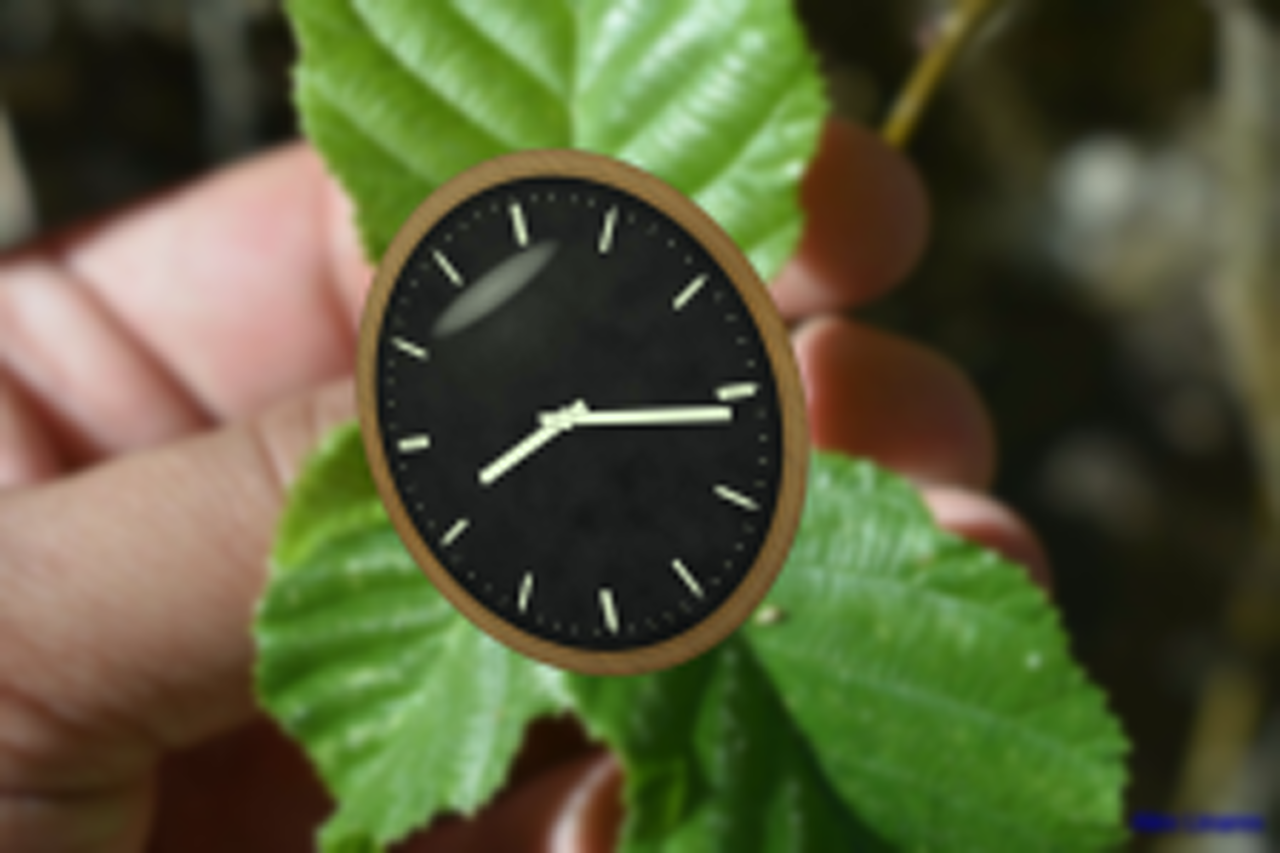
8:16
